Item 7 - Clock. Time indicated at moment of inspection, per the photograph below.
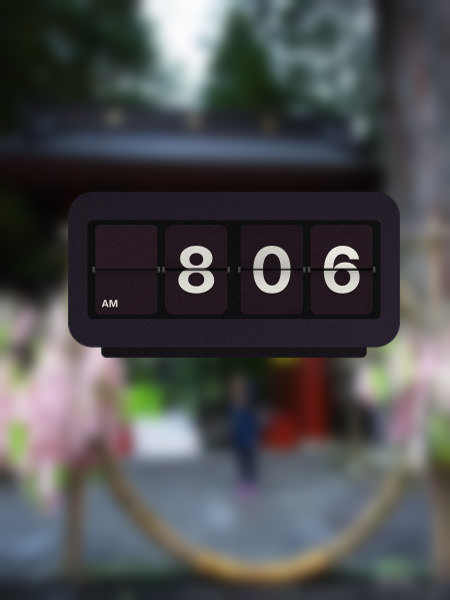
8:06
